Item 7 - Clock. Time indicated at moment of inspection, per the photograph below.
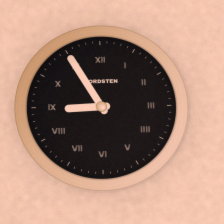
8:55
